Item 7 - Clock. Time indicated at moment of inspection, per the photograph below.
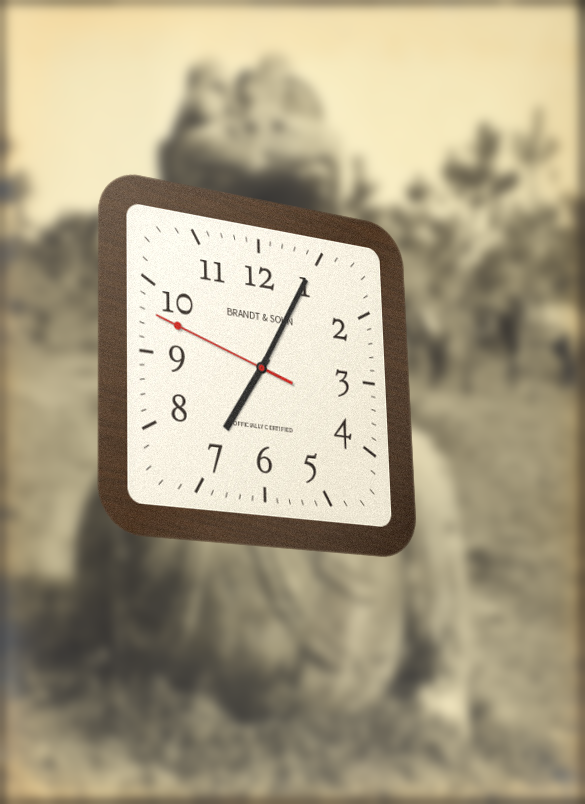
7:04:48
